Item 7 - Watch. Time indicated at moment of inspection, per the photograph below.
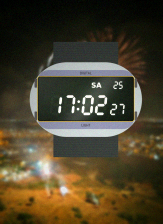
17:02:27
